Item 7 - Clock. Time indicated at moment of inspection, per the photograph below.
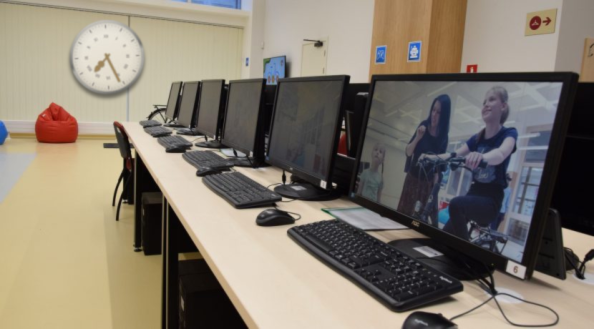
7:26
